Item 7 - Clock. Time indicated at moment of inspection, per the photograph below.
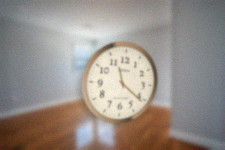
11:21
